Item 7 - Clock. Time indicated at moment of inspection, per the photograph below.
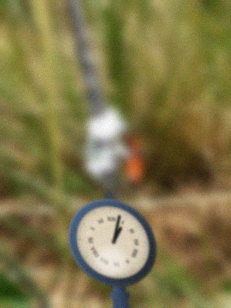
1:03
